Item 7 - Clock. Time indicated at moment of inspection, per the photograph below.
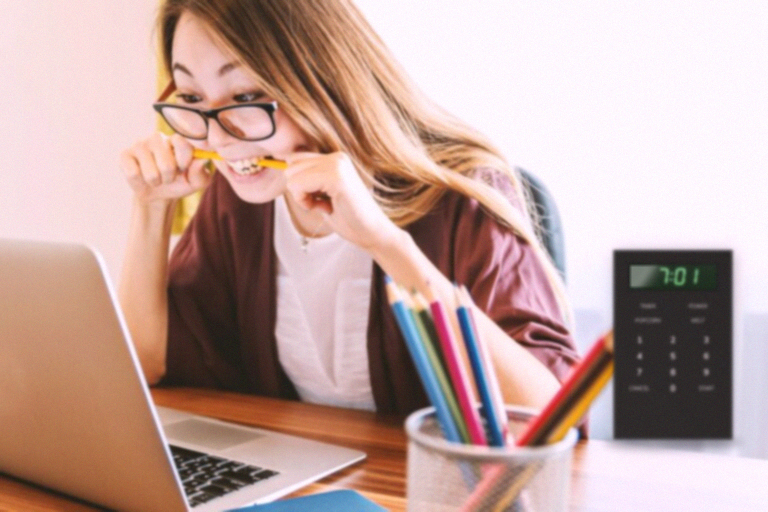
7:01
